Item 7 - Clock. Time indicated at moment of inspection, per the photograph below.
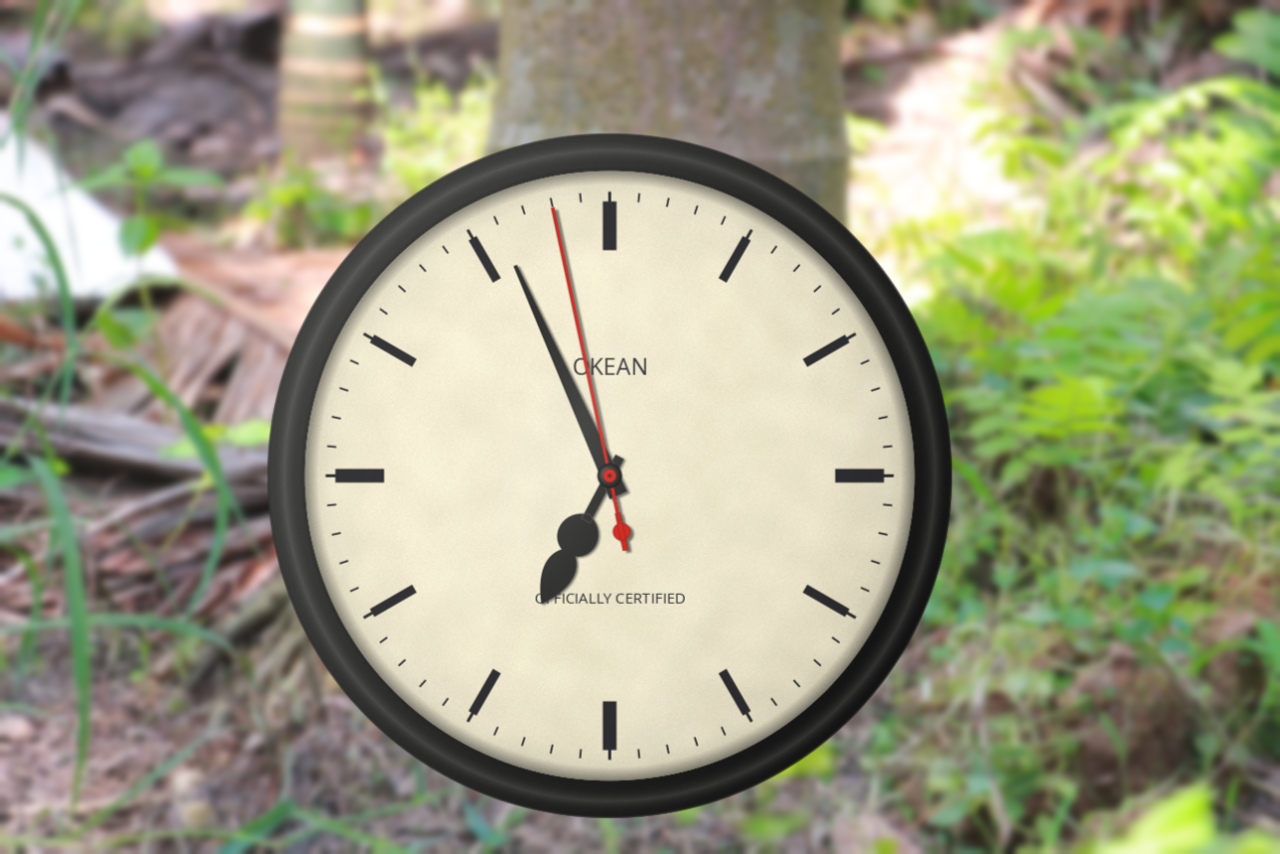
6:55:58
